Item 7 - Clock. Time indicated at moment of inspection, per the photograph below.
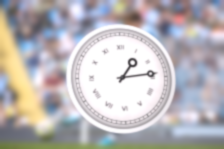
1:14
